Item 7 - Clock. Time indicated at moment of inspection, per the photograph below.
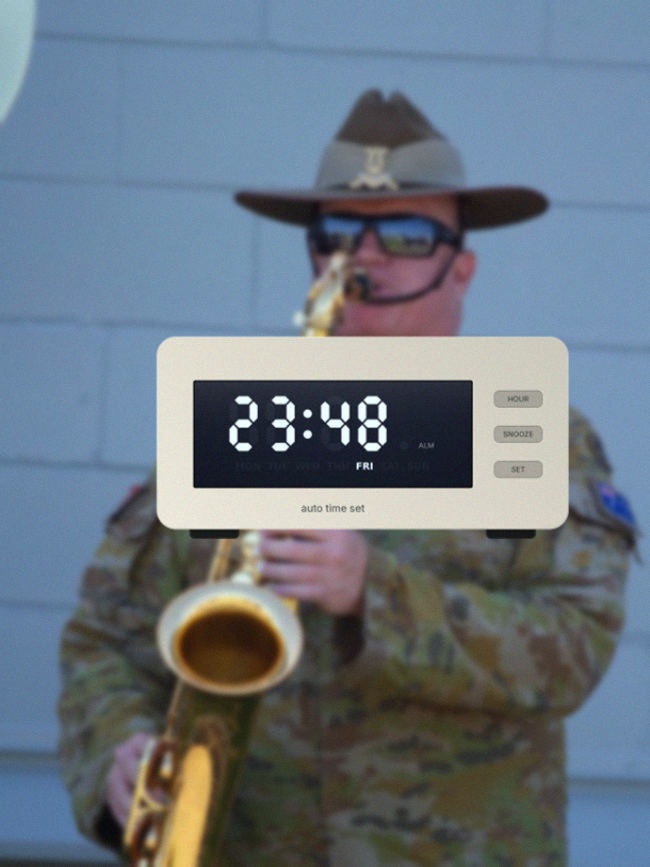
23:48
